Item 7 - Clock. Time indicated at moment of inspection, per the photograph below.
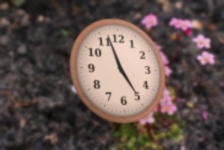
4:57
